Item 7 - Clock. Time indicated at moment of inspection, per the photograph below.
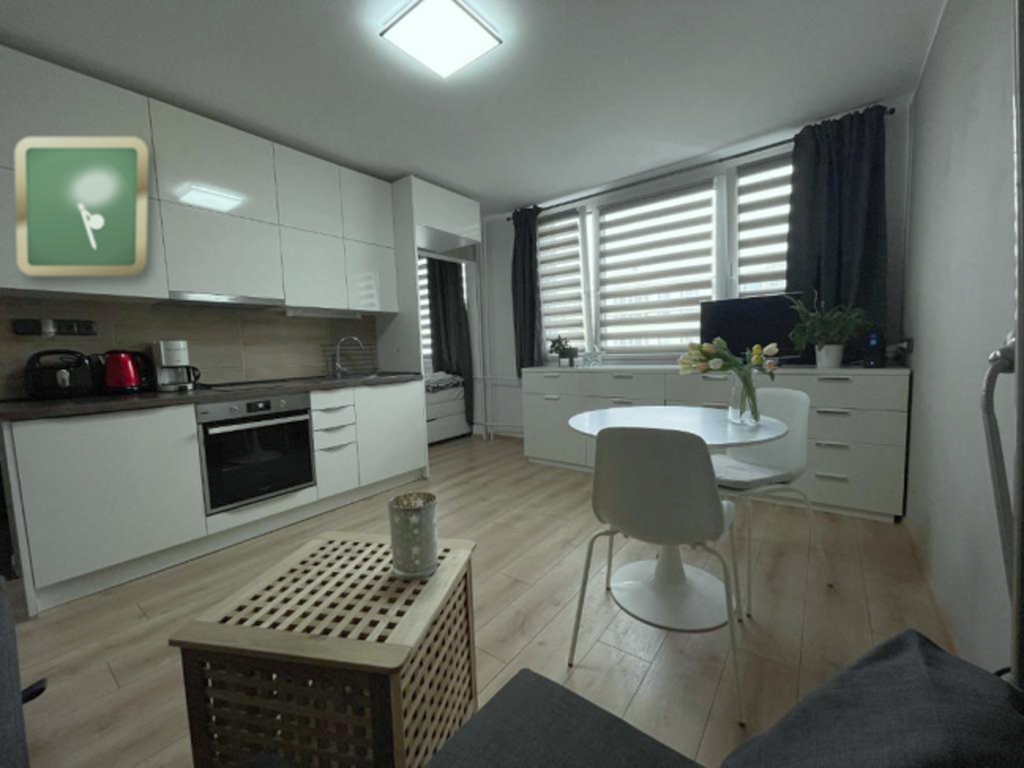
4:27
